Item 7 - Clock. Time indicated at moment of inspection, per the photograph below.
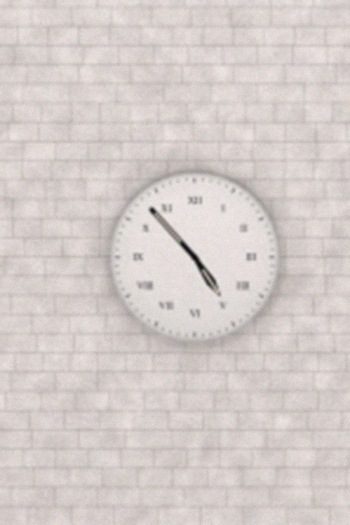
4:53
